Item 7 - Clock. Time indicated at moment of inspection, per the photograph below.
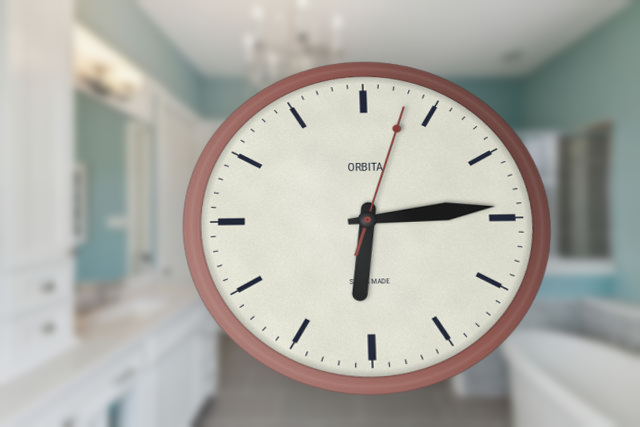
6:14:03
